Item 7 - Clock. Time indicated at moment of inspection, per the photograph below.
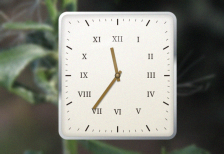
11:36
